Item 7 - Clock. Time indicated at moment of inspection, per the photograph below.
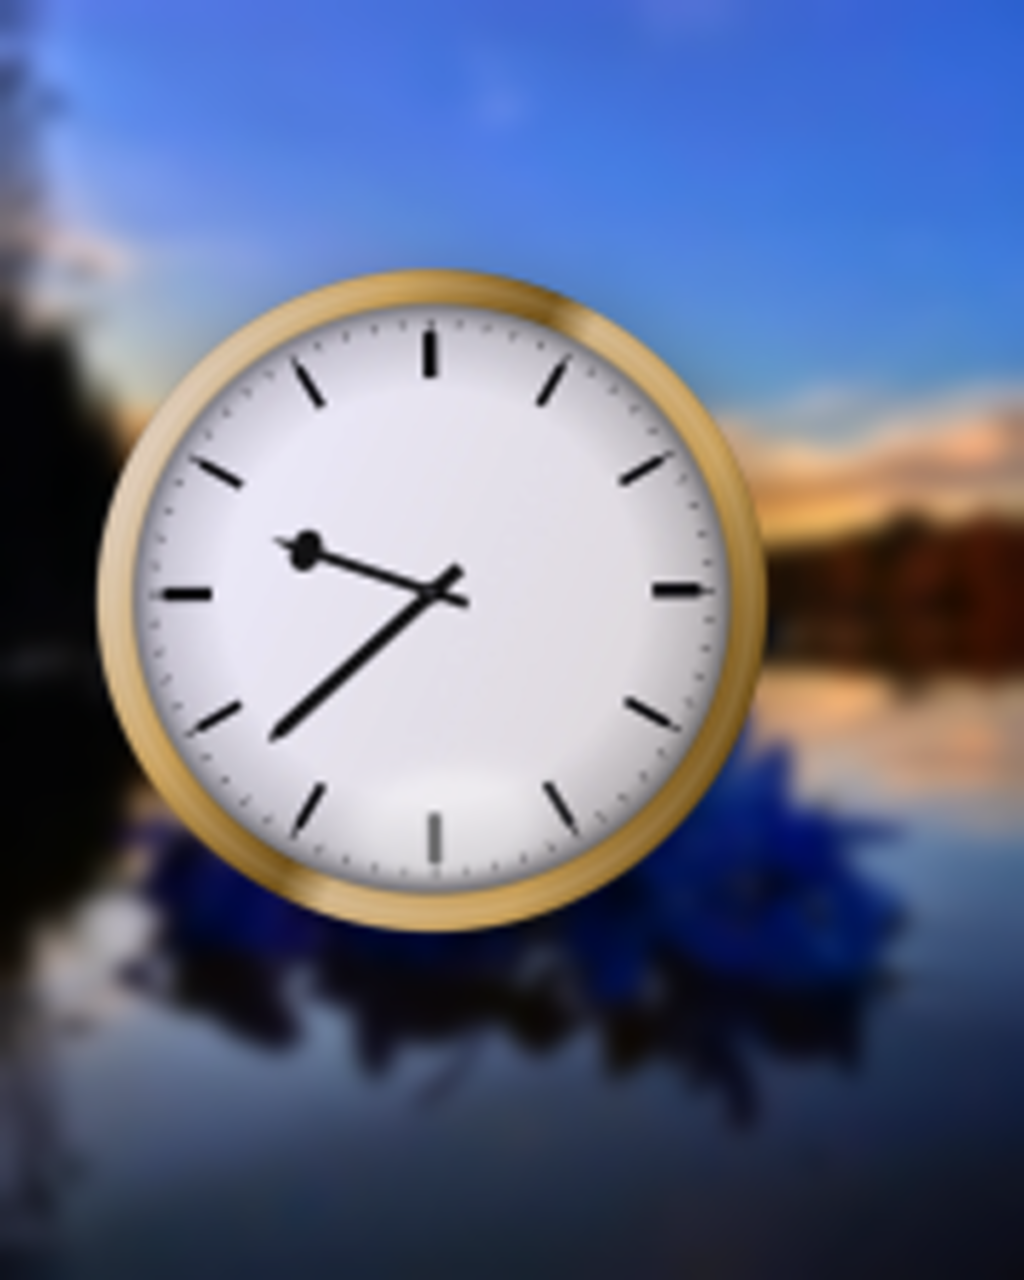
9:38
